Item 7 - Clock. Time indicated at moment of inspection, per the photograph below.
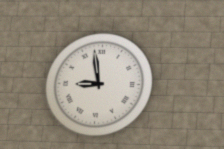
8:58
